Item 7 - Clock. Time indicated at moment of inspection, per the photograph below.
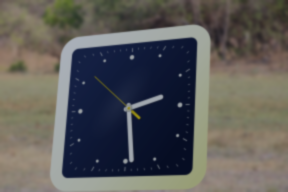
2:28:52
